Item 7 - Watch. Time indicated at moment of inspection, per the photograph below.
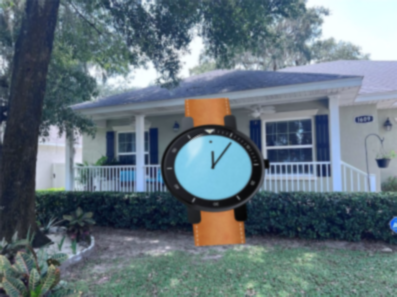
12:06
